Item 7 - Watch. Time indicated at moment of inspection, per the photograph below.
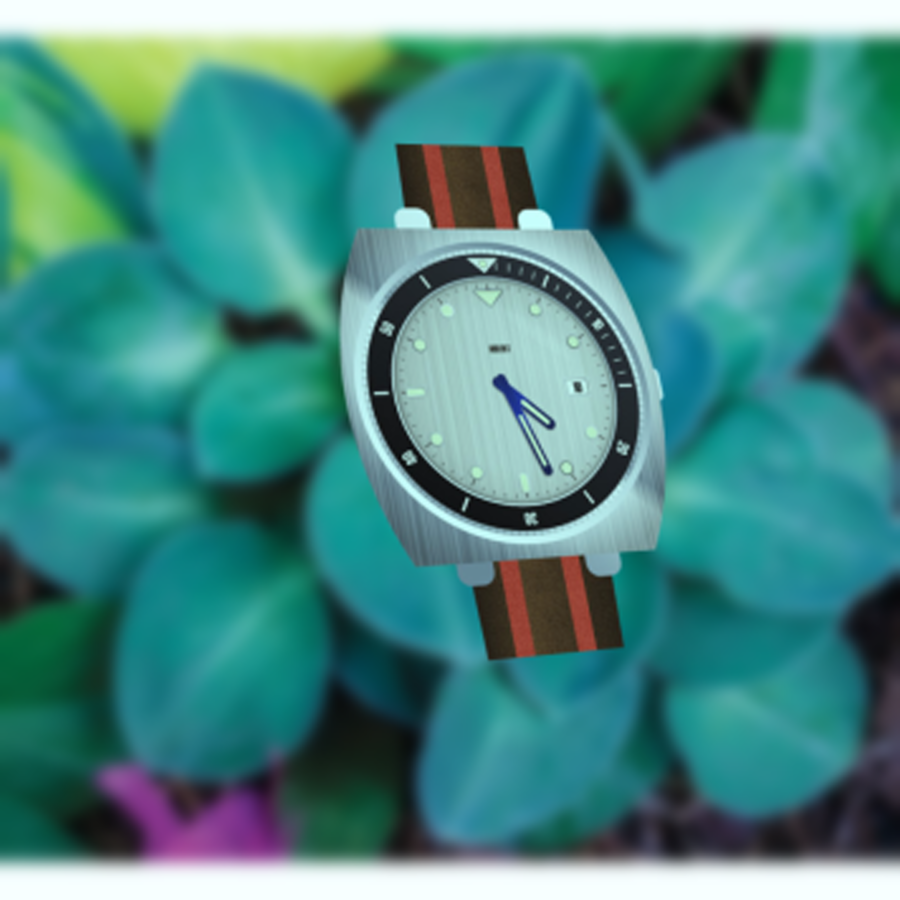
4:27
